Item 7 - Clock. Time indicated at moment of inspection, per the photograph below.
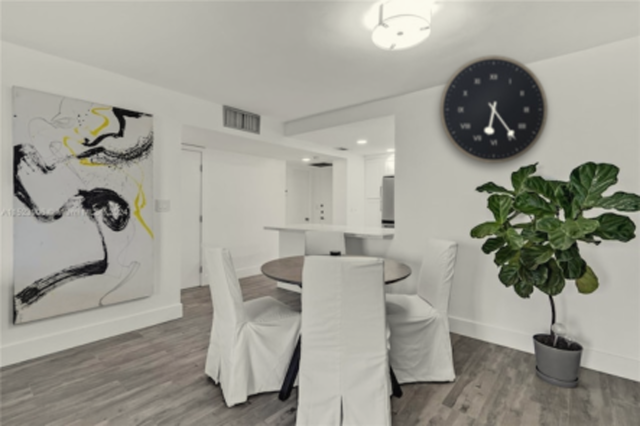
6:24
